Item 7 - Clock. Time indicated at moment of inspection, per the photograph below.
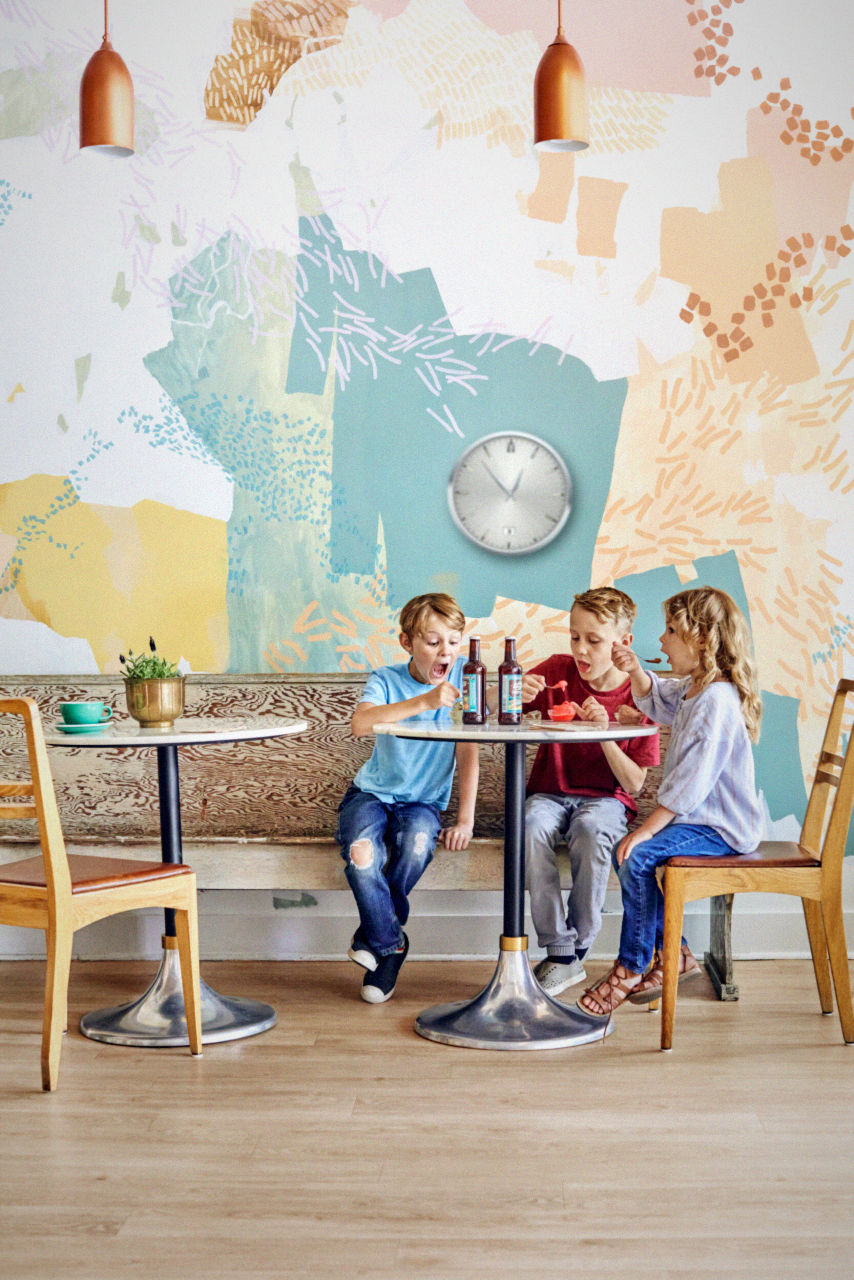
12:53
